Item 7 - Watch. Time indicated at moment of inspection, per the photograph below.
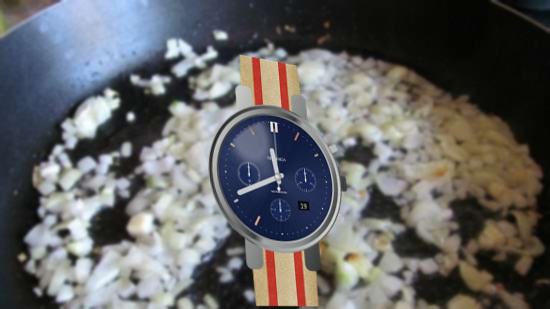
11:41
